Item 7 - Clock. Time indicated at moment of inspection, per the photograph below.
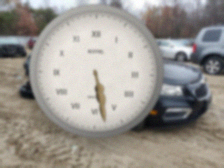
5:28
